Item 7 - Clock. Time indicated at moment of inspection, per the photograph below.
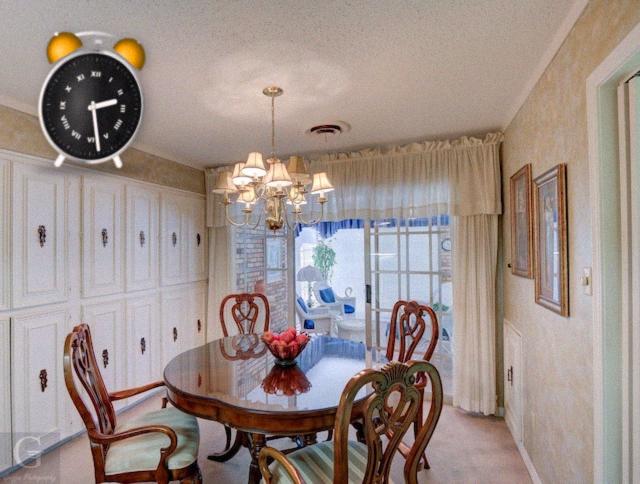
2:28
